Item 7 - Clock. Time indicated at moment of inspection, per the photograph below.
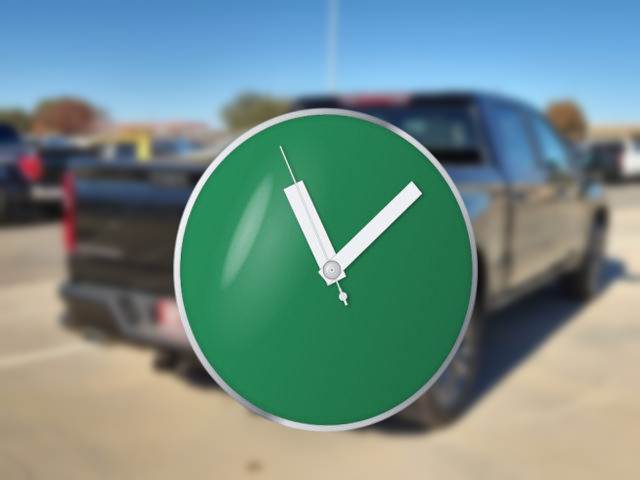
11:07:56
